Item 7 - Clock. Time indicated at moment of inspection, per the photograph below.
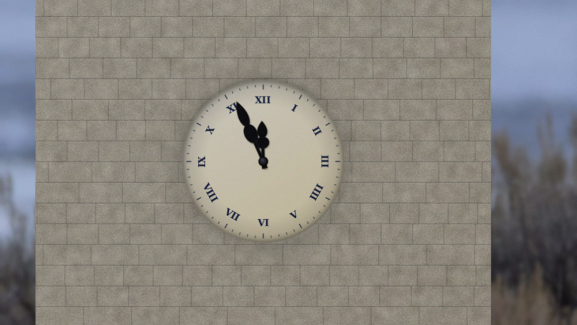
11:56
